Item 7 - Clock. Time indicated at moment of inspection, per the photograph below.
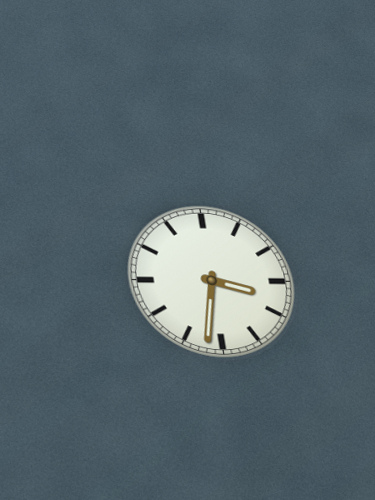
3:32
